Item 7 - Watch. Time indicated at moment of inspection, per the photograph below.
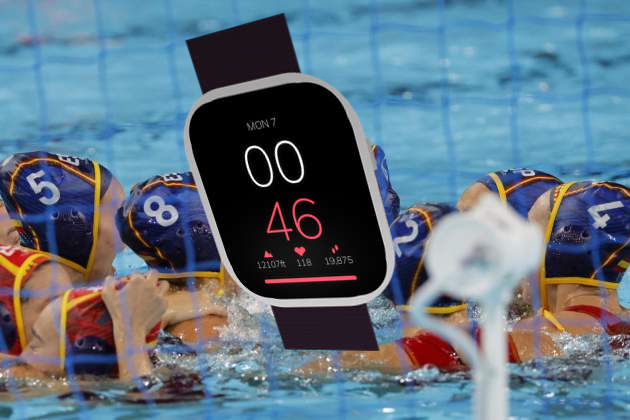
0:46
